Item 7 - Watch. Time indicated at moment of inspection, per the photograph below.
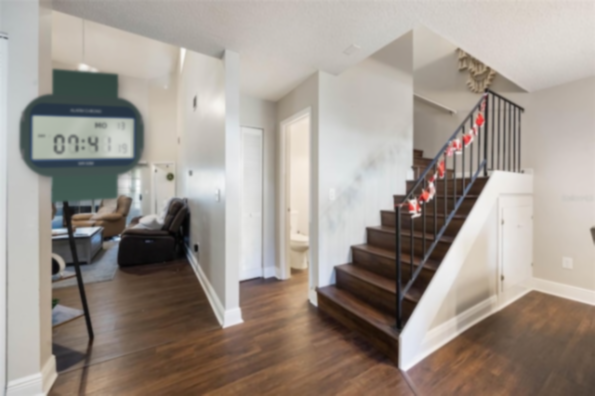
7:41
